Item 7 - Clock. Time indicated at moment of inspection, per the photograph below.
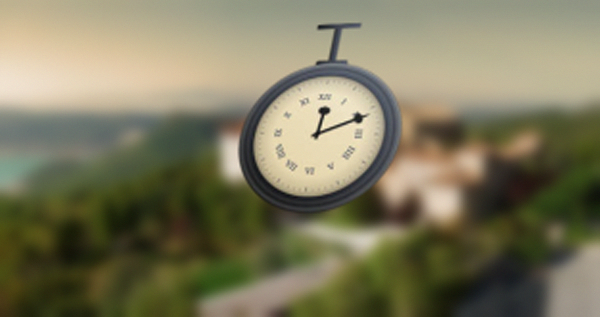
12:11
